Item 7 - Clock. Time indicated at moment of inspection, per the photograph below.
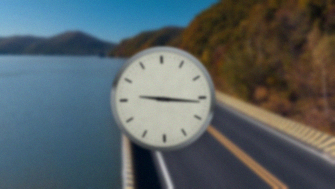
9:16
